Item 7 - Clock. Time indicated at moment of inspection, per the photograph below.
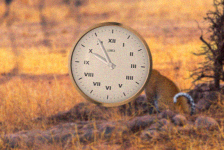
9:55
